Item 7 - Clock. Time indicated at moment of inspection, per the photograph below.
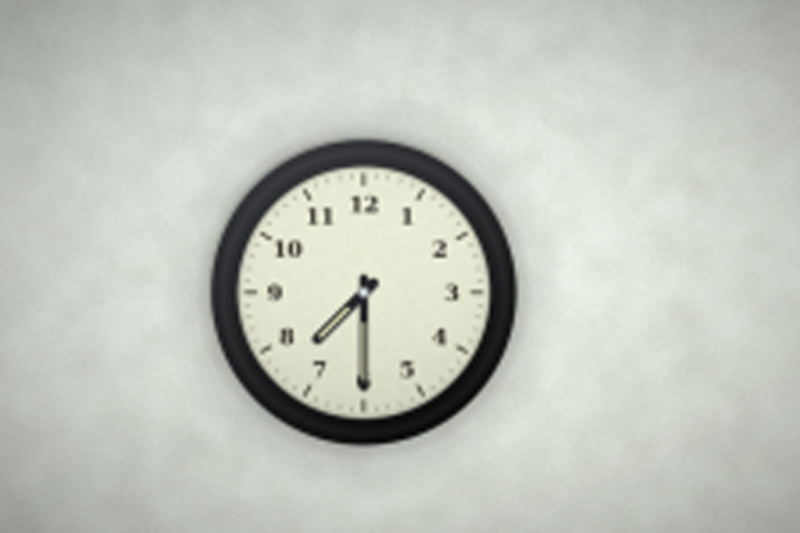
7:30
